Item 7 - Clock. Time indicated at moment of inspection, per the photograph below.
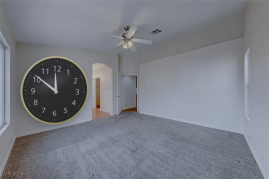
11:51
